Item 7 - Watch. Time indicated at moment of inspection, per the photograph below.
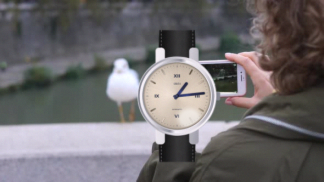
1:14
